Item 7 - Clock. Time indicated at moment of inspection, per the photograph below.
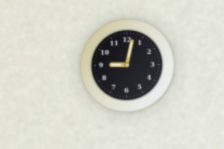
9:02
